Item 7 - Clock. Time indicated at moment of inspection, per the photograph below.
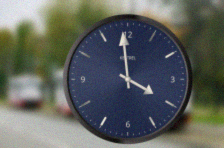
3:59
